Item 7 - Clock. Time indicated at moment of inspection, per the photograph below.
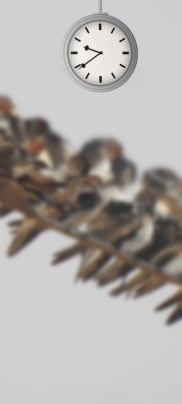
9:39
